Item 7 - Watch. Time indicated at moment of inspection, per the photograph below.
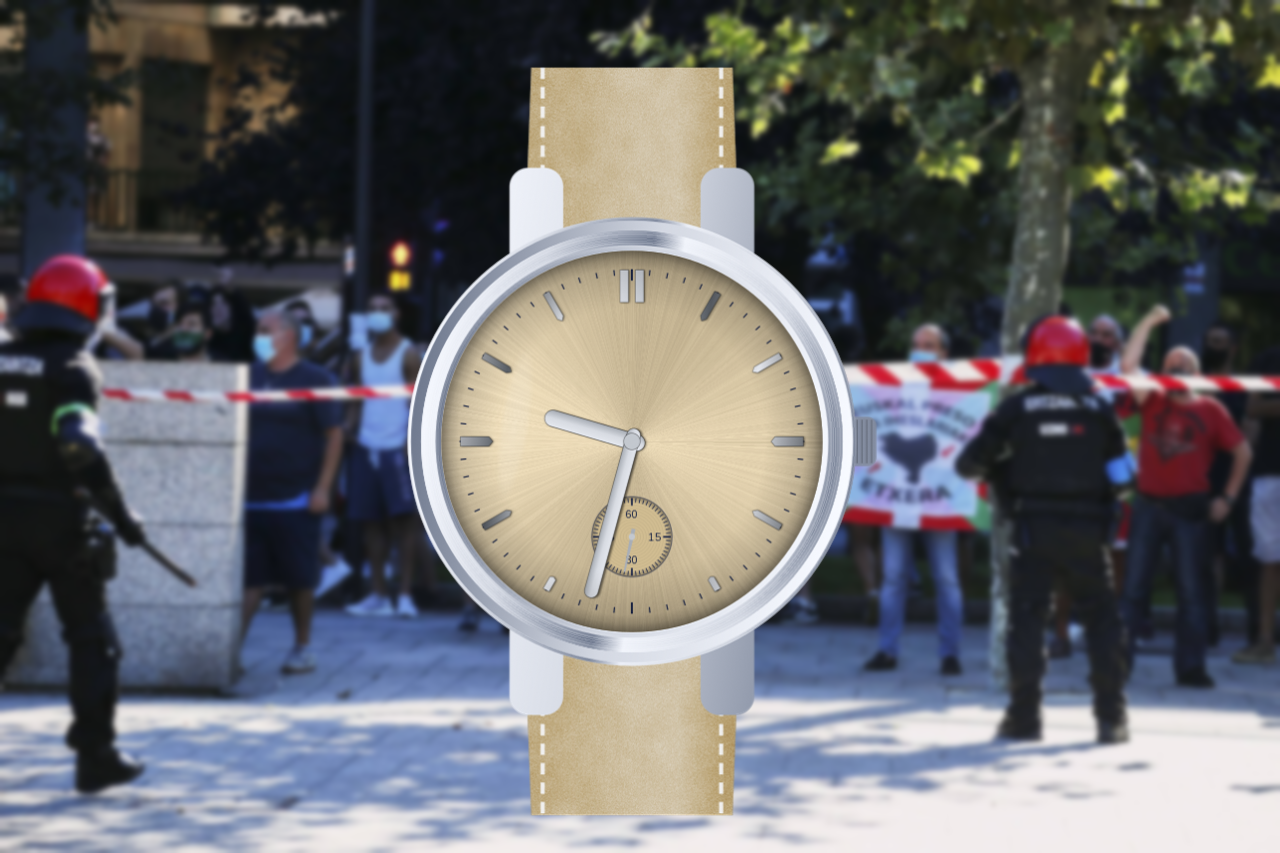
9:32:32
